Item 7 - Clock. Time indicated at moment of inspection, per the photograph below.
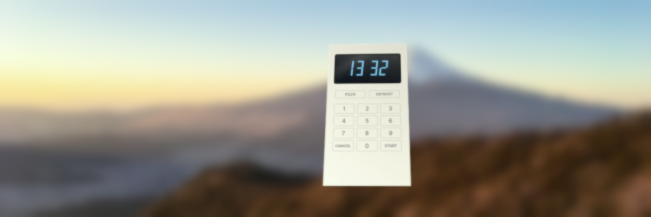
13:32
